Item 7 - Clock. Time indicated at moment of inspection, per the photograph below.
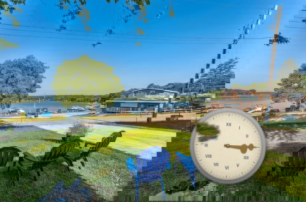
3:15
